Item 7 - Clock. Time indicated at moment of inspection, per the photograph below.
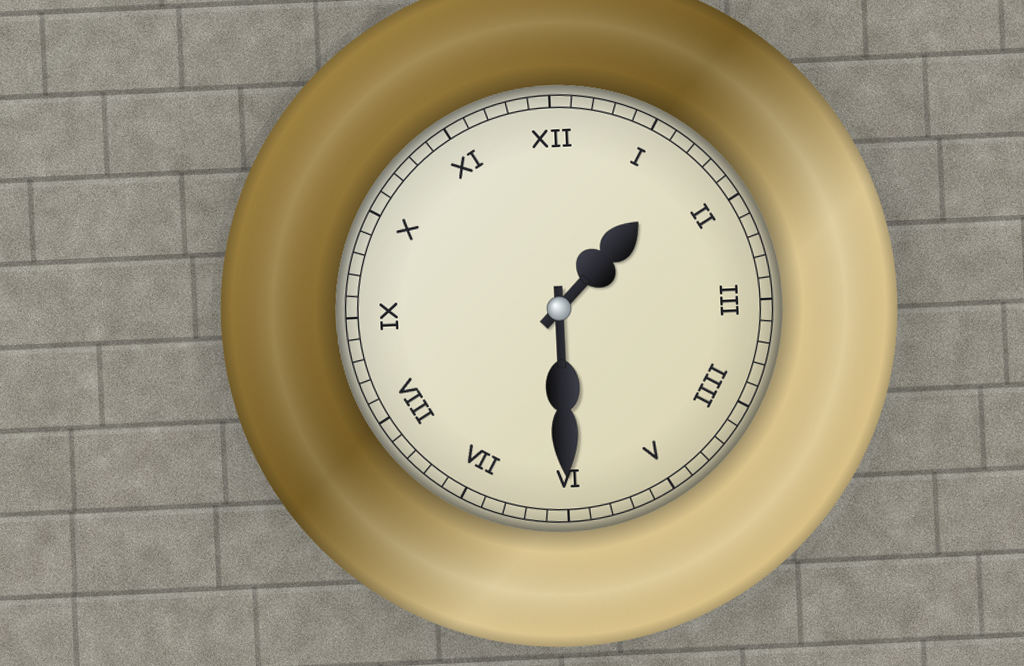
1:30
